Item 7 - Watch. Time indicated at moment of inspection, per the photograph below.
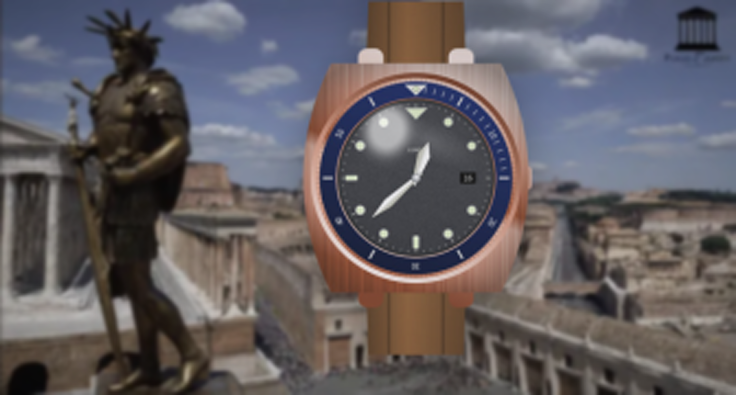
12:38
